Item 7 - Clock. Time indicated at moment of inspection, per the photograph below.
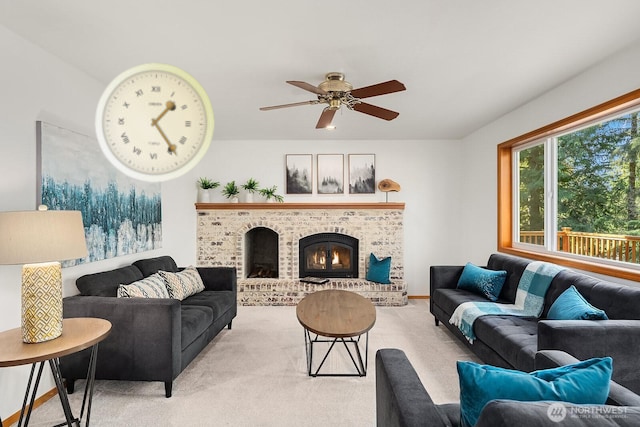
1:24
